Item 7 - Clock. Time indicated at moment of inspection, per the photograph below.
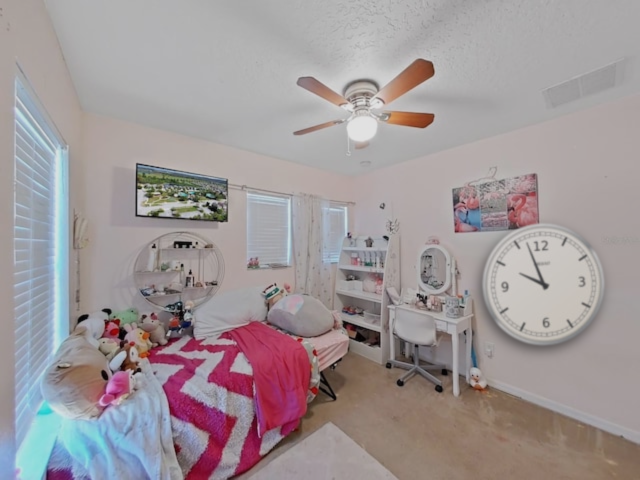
9:57
